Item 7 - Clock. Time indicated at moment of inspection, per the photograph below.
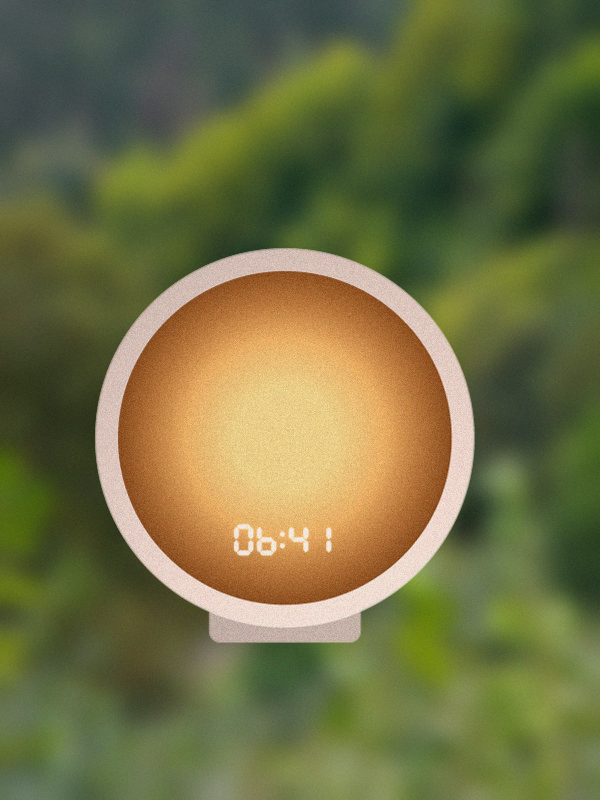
6:41
